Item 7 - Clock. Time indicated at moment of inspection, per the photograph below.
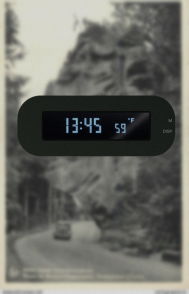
13:45
